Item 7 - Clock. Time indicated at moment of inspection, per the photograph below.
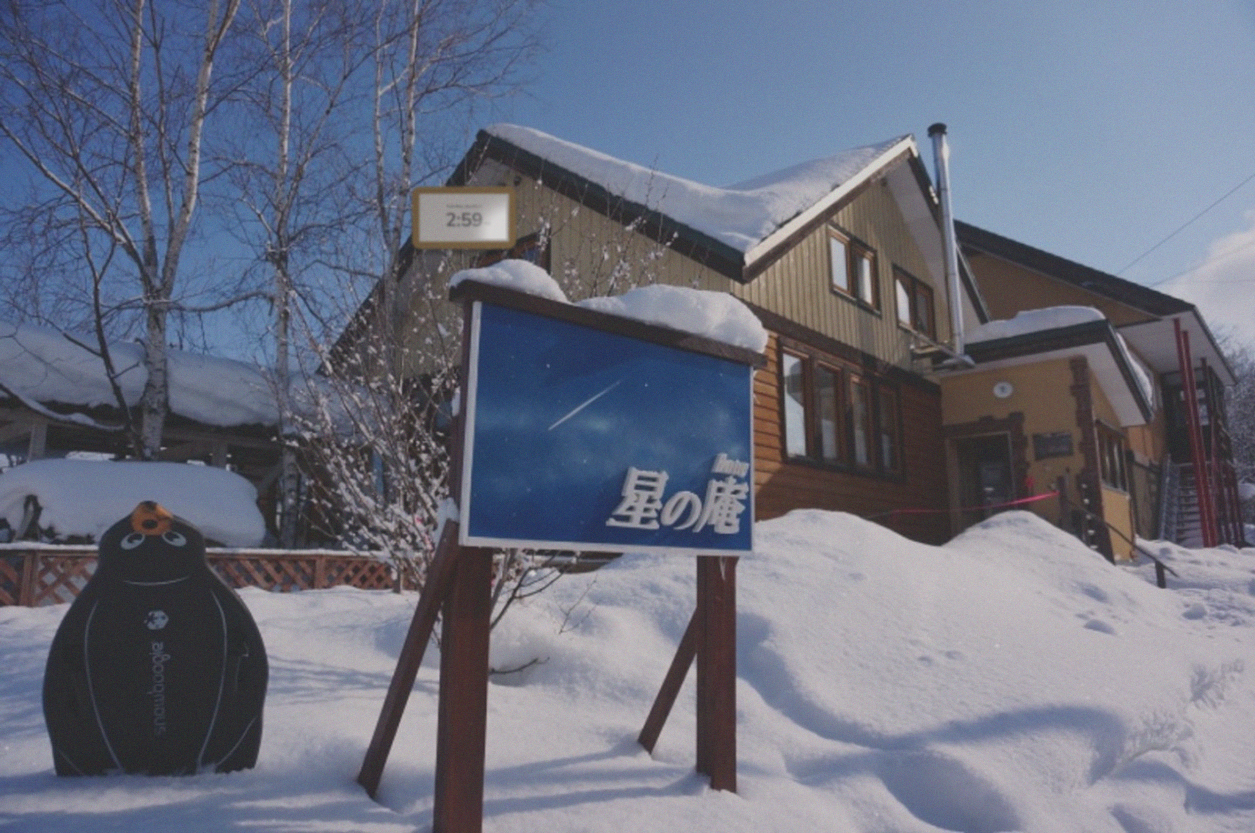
2:59
